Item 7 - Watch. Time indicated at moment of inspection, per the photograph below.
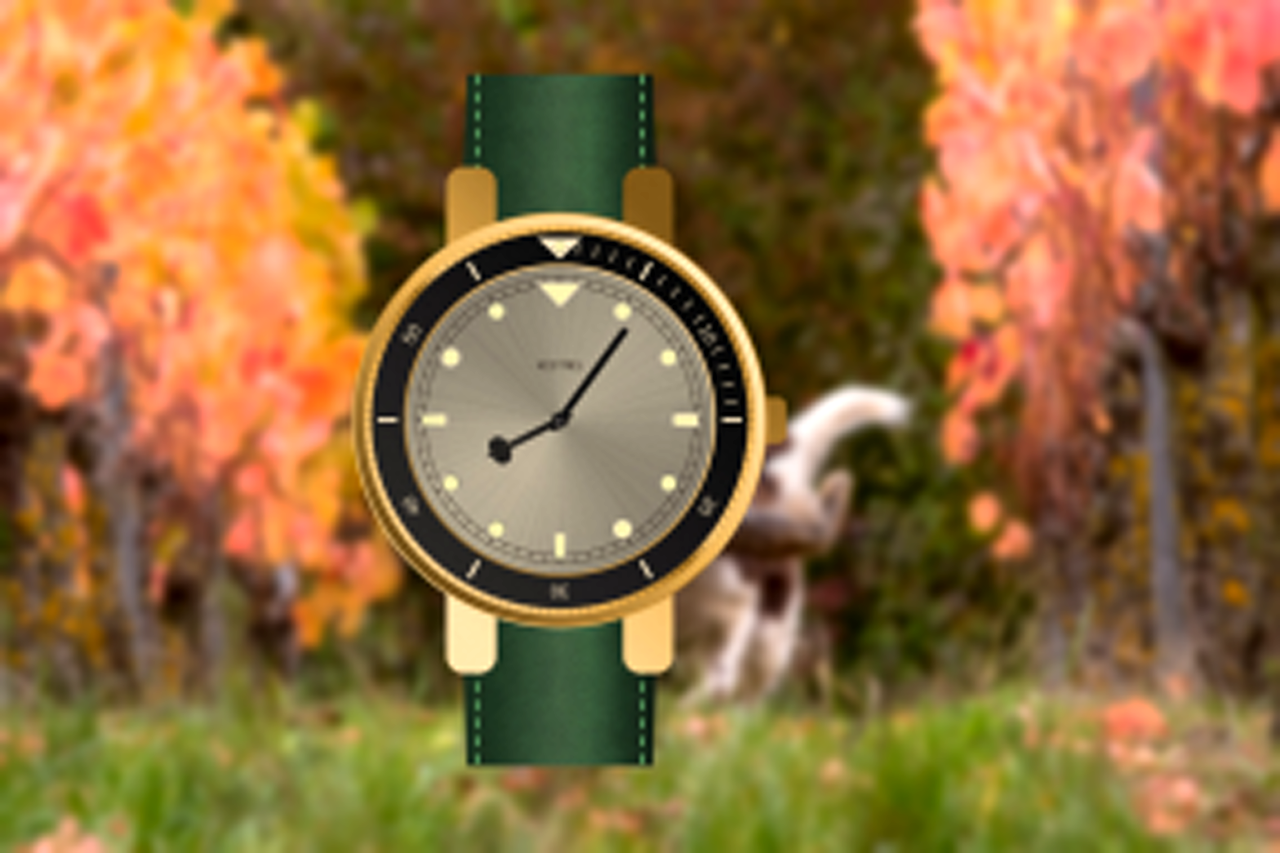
8:06
